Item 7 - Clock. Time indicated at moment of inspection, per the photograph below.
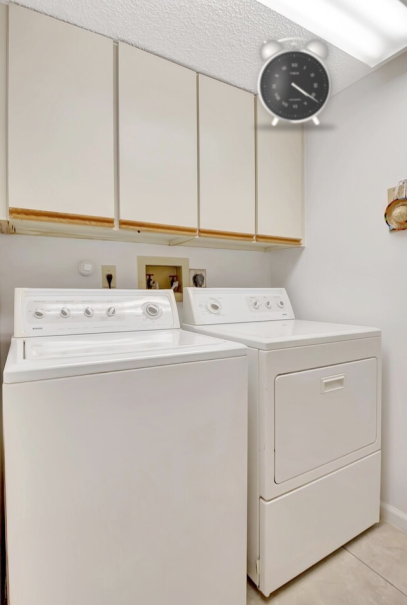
4:21
